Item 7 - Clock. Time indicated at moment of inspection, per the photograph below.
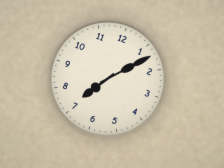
7:07
